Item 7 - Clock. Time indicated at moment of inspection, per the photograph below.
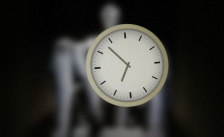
6:53
